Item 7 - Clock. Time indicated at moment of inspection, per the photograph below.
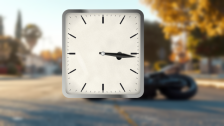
3:16
